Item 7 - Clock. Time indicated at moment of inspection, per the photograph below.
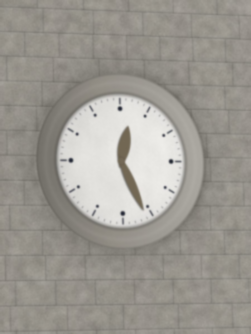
12:26
